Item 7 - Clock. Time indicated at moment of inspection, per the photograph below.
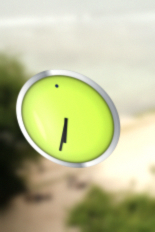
6:34
